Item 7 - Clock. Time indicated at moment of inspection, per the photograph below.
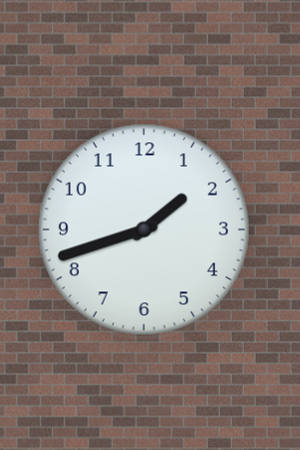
1:42
